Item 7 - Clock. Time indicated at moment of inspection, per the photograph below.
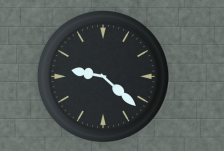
9:22
